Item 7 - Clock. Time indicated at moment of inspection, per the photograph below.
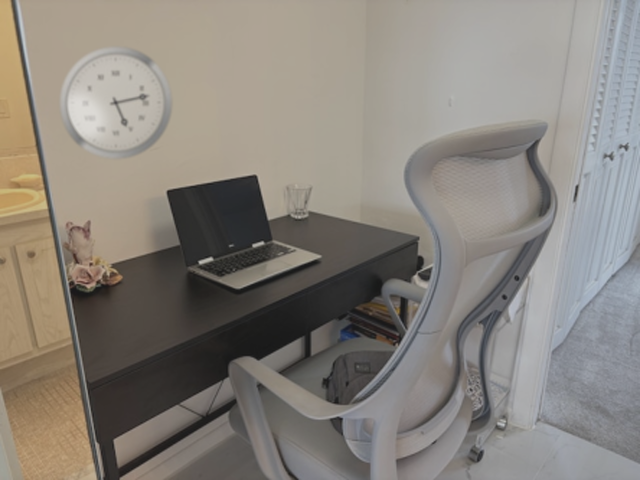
5:13
